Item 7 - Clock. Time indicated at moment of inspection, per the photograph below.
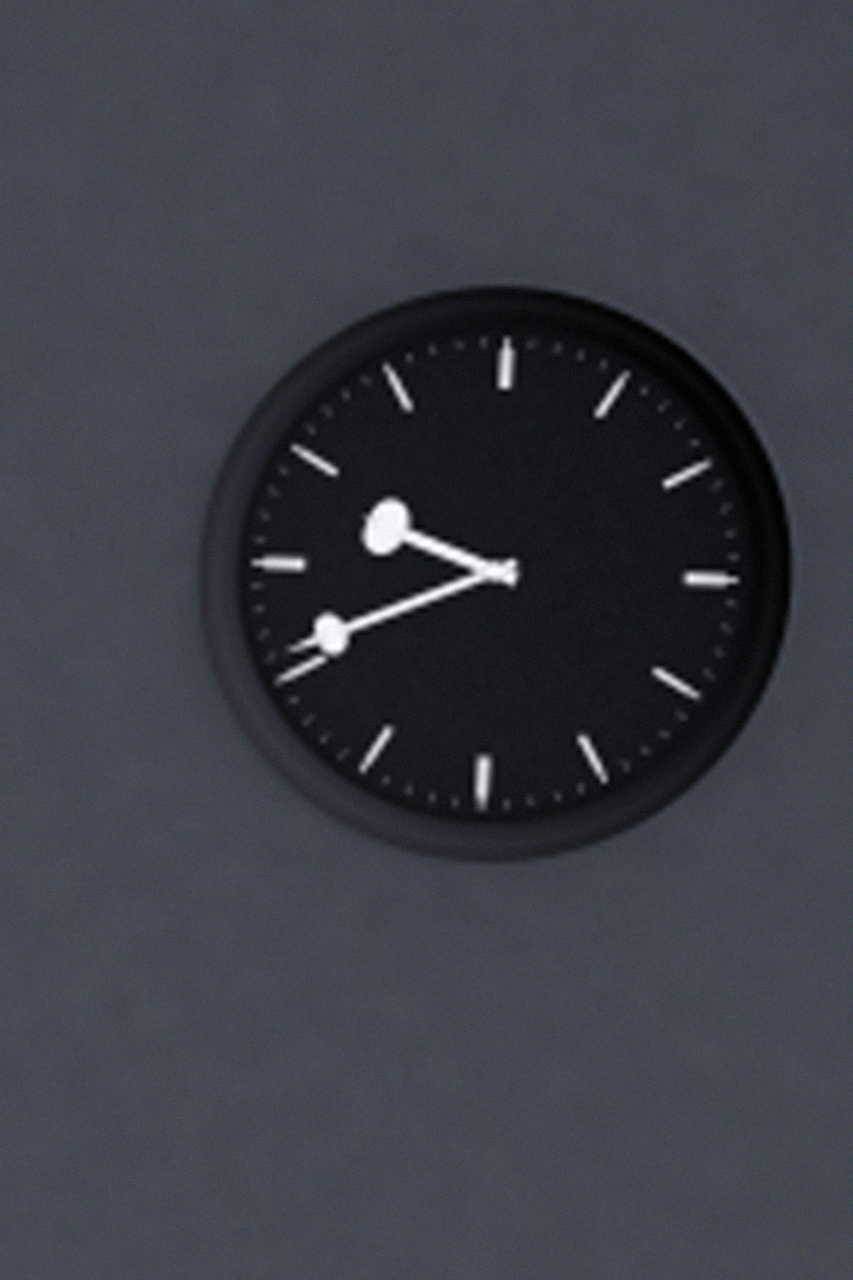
9:41
